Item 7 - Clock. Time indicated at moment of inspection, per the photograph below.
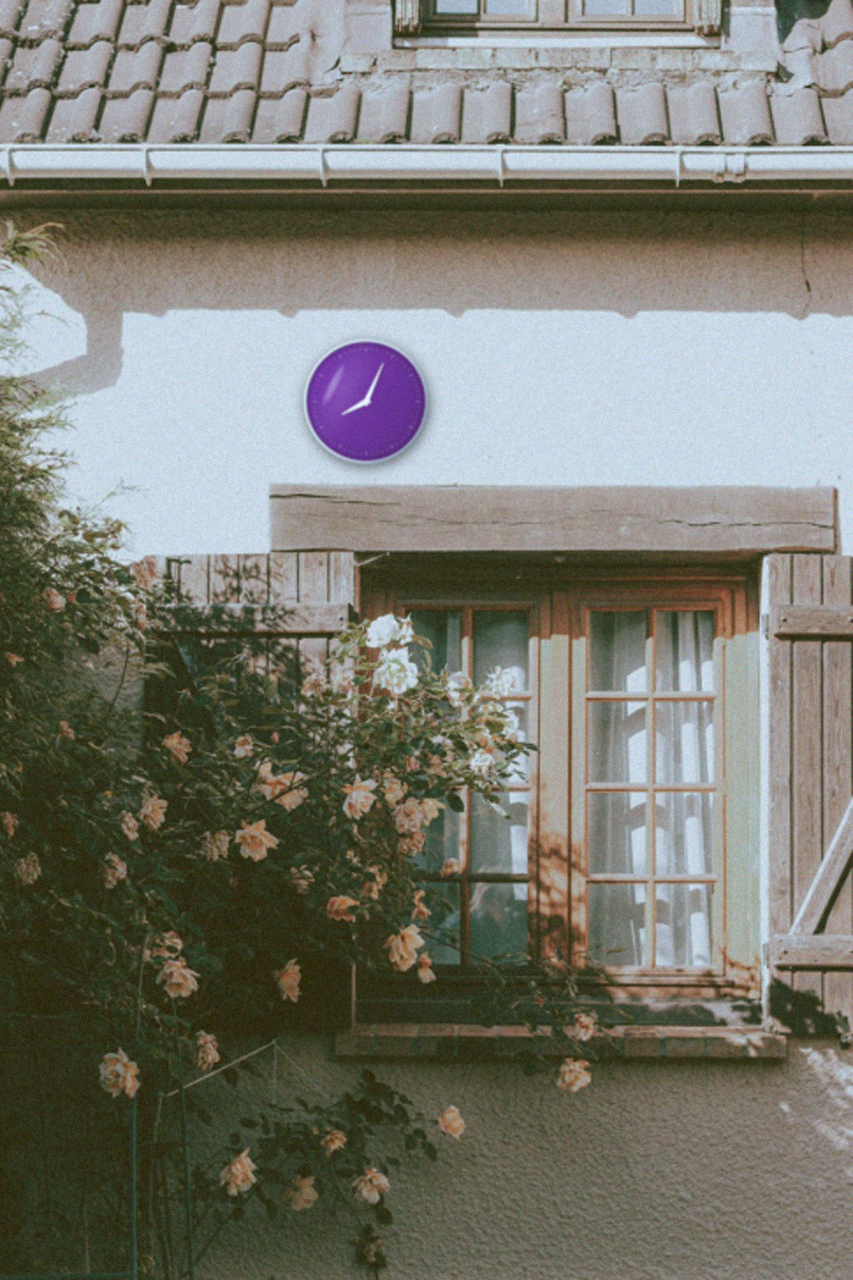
8:04
